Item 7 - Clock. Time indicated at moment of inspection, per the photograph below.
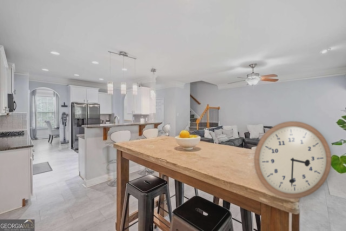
3:31
